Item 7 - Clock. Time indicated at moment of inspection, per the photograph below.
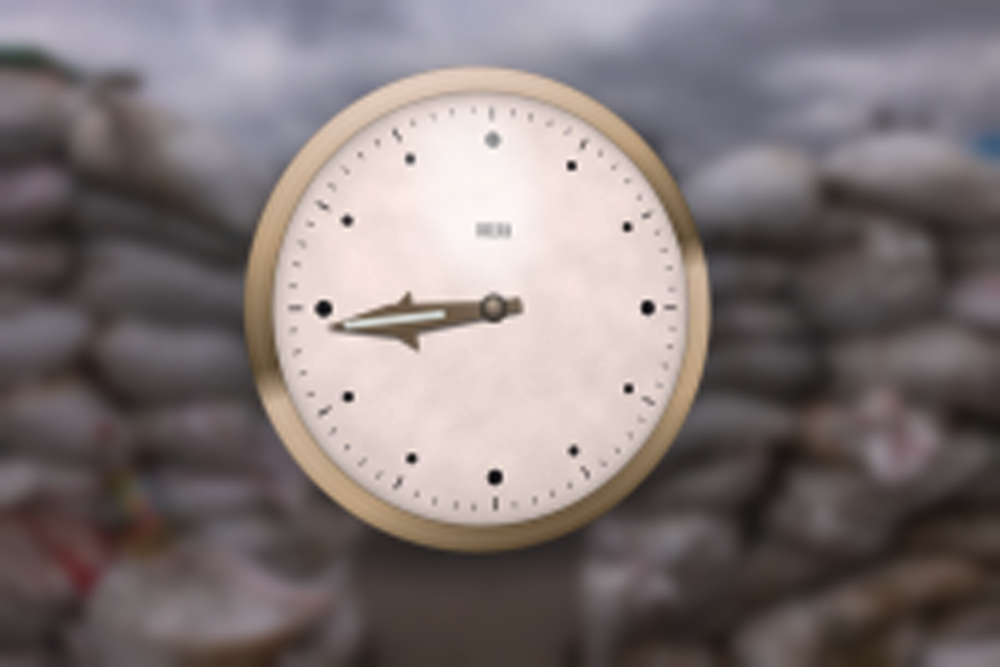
8:44
